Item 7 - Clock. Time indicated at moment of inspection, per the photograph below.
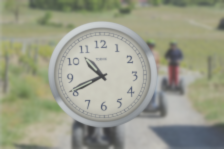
10:41
